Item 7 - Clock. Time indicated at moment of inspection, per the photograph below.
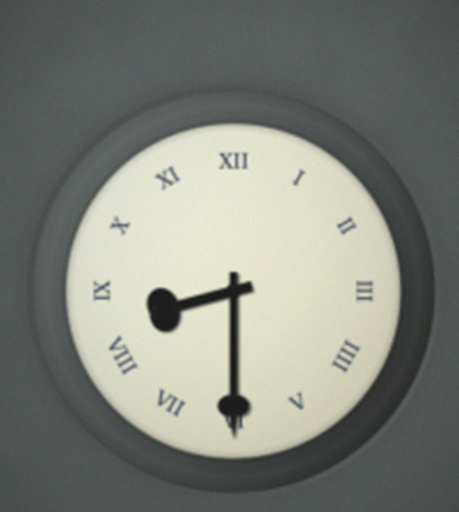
8:30
